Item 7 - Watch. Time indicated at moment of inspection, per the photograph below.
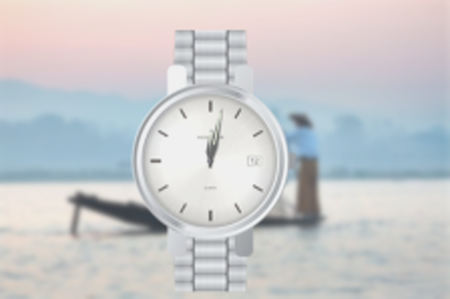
12:02
